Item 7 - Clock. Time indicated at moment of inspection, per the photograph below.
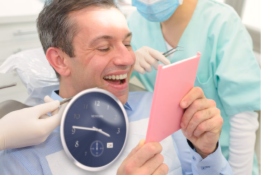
3:46
